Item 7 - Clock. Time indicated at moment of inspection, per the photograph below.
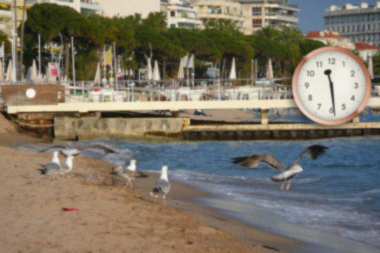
11:29
